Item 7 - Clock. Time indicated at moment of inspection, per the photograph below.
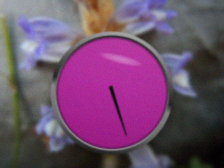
5:27
